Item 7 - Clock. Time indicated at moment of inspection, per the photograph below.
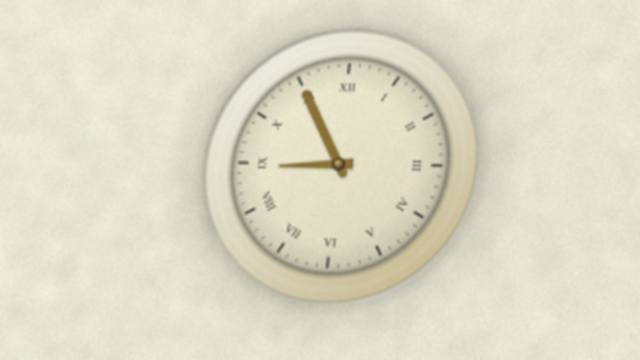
8:55
